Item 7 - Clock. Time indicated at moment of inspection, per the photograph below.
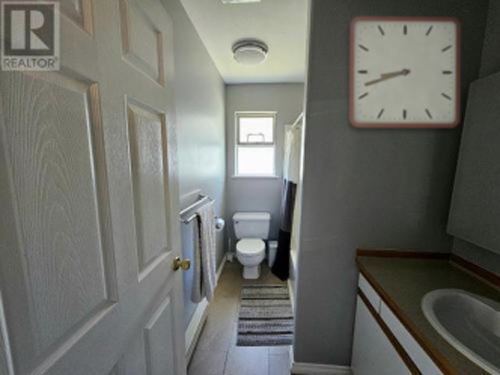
8:42
